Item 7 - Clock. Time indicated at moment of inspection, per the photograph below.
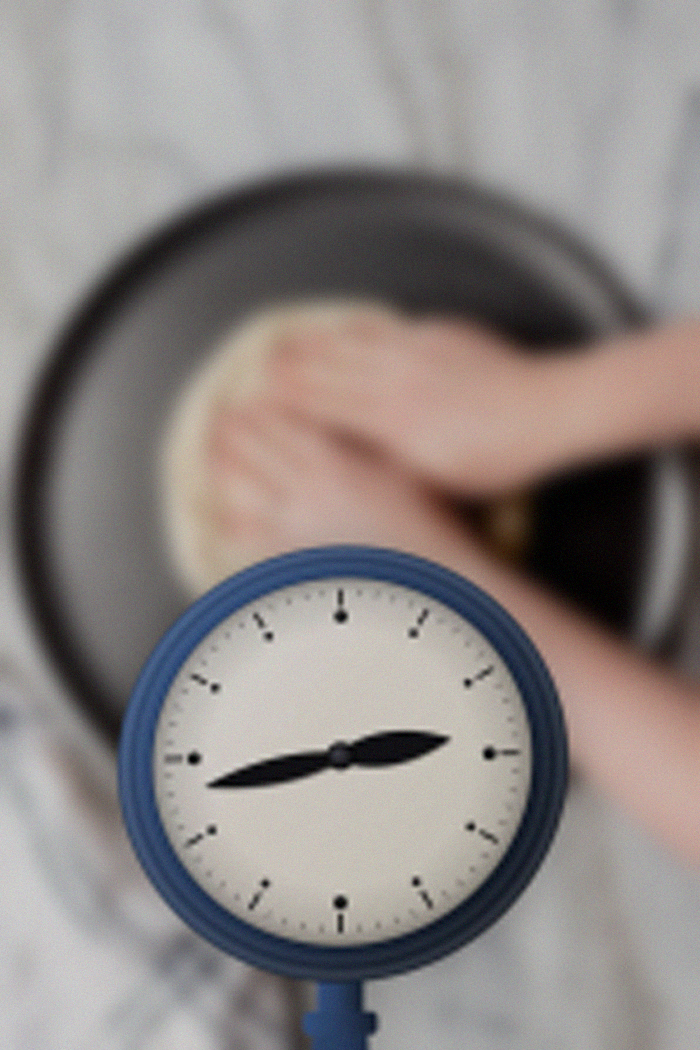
2:43
